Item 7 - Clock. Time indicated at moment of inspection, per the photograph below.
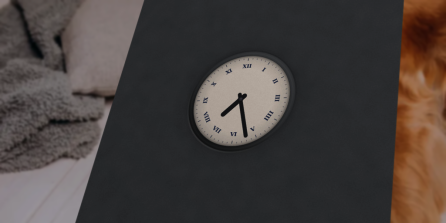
7:27
